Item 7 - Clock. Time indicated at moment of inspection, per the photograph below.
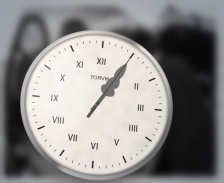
1:05:05
